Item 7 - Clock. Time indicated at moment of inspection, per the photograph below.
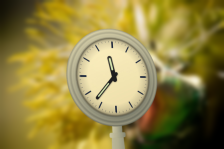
11:37
